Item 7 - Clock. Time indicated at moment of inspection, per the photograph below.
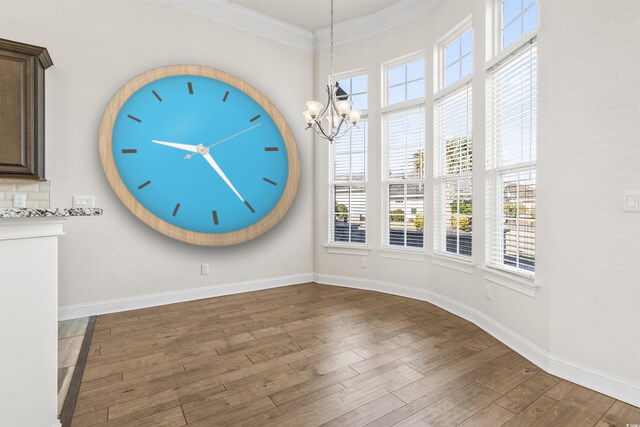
9:25:11
